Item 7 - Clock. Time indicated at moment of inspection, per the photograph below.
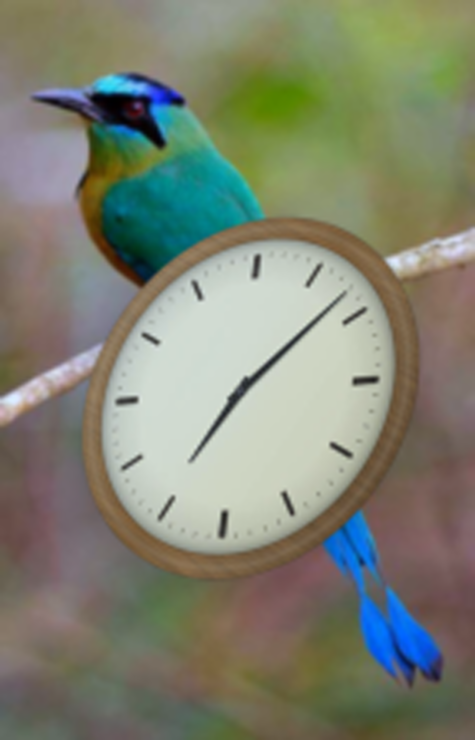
7:08
